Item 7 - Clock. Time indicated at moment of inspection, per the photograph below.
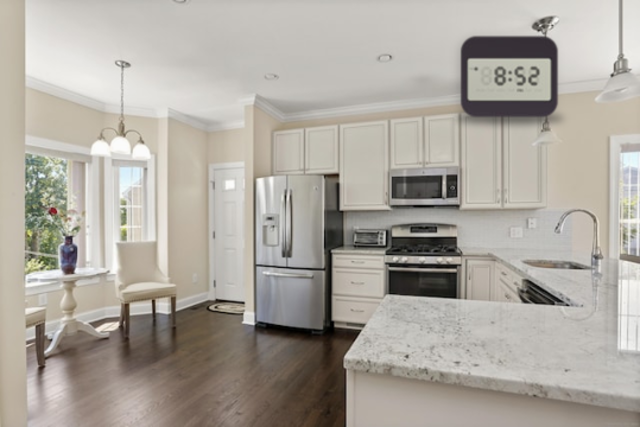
8:52
